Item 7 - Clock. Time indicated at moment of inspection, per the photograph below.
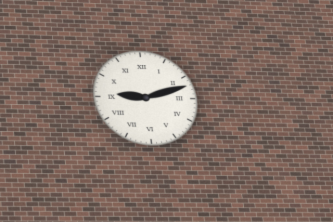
9:12
